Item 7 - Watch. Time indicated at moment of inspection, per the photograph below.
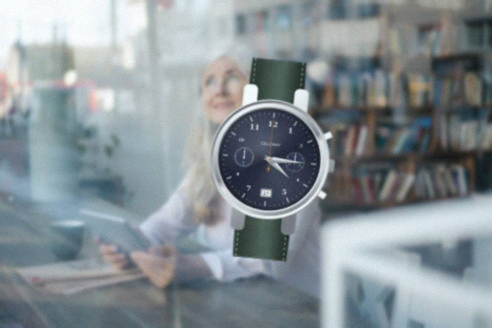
4:15
